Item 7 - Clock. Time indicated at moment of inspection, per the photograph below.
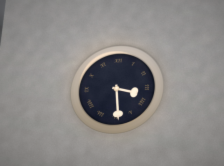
3:29
